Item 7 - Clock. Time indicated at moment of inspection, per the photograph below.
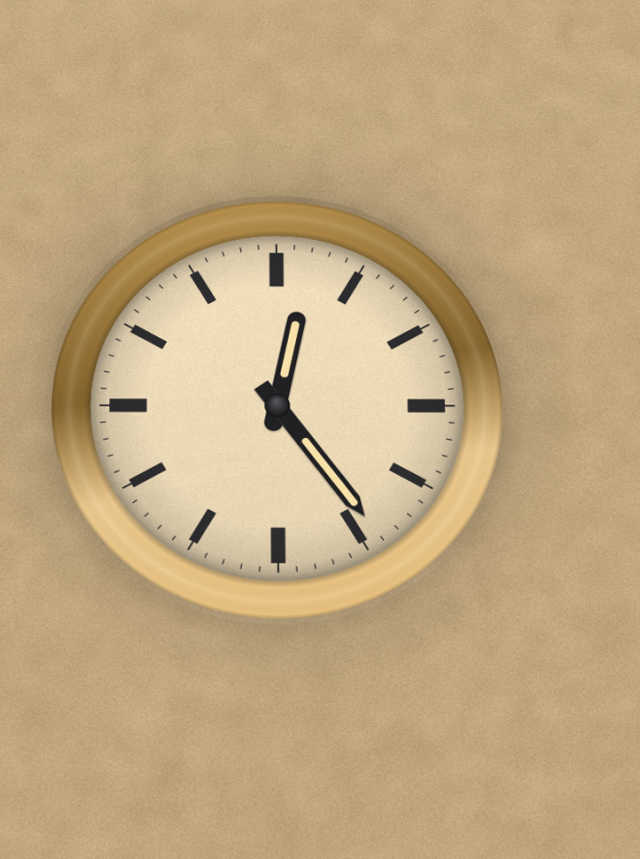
12:24
